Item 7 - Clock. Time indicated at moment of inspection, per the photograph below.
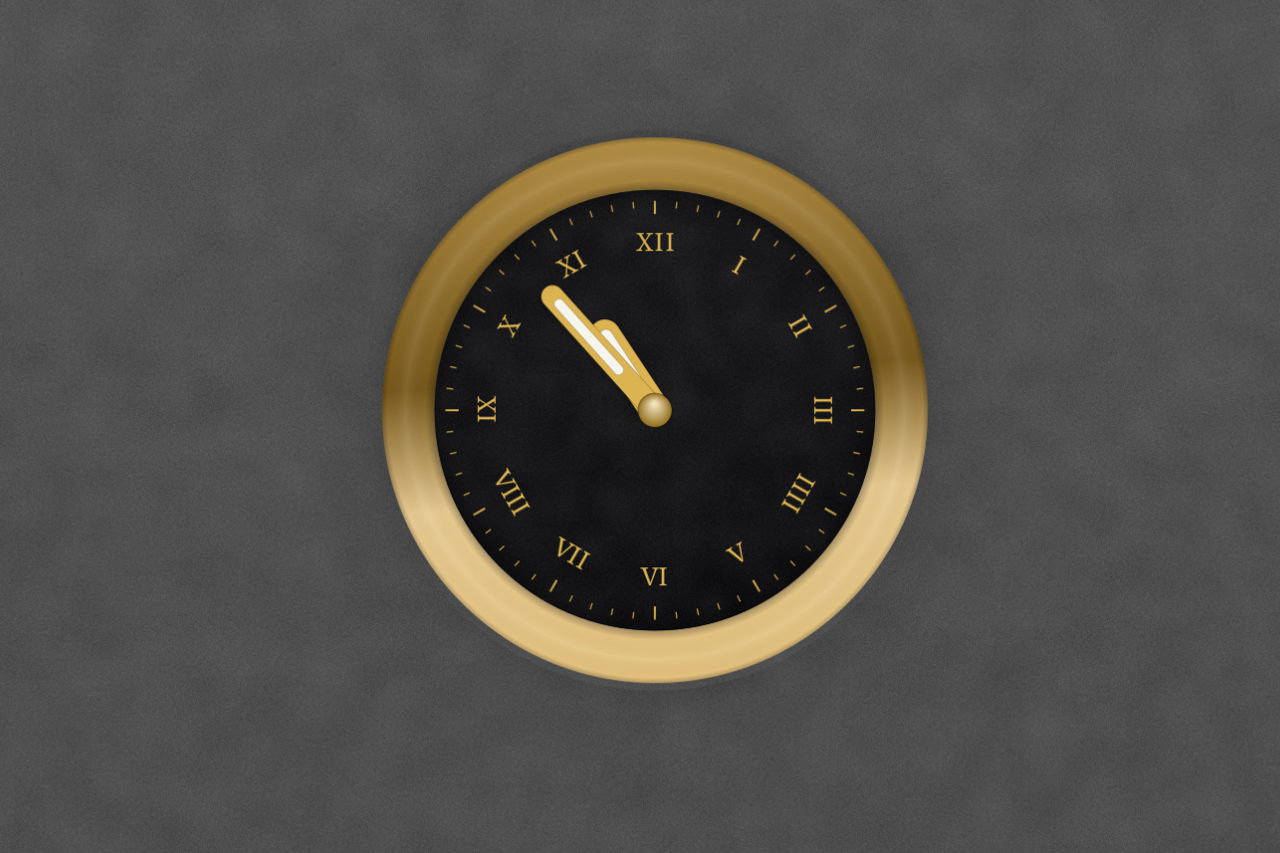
10:53
